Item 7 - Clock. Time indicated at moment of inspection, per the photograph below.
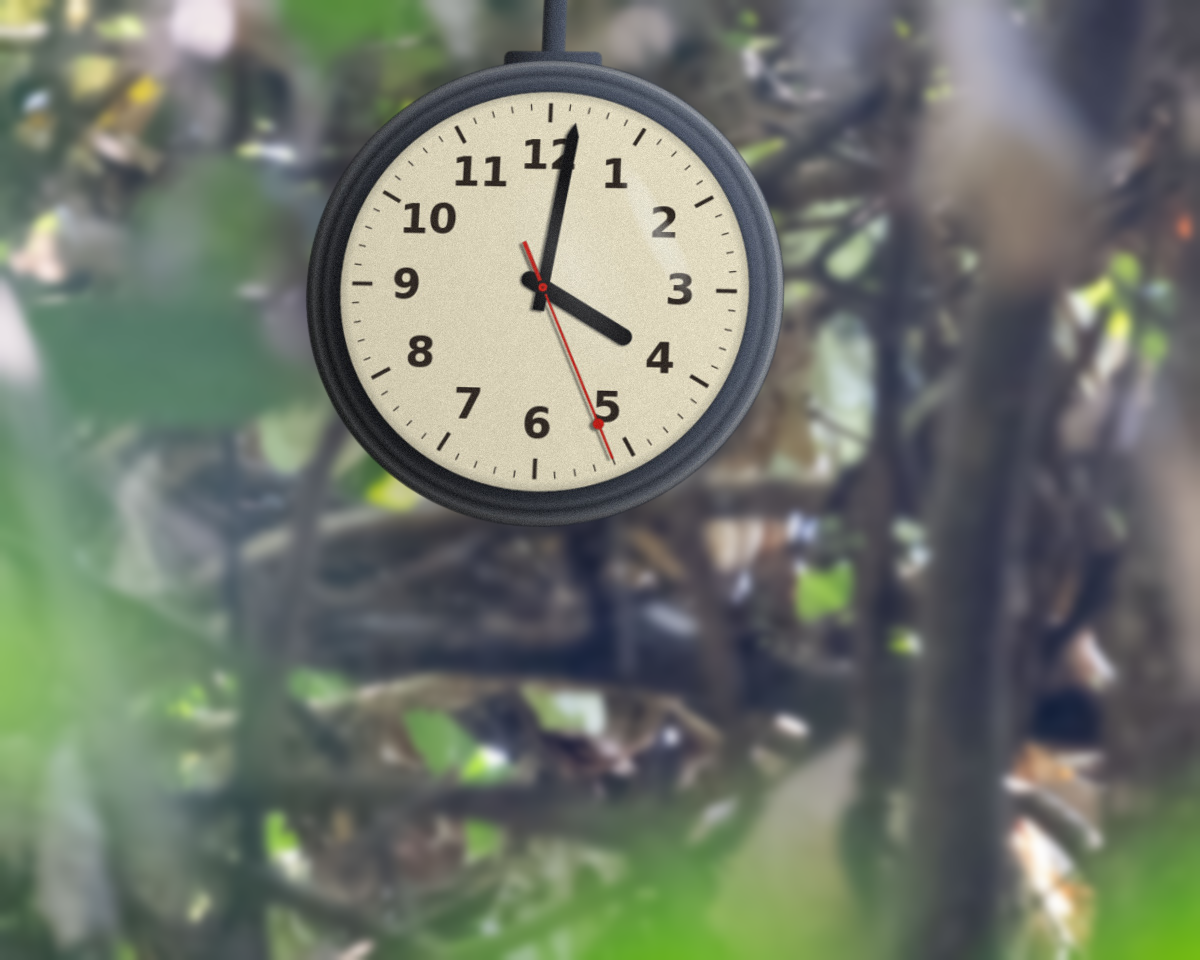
4:01:26
